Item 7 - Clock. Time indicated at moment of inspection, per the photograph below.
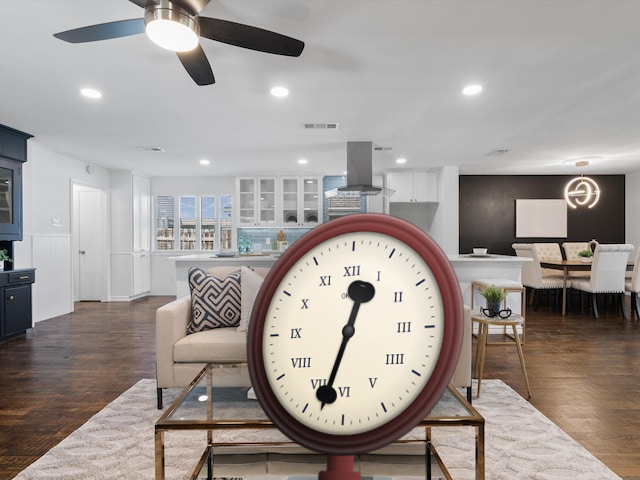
12:33
